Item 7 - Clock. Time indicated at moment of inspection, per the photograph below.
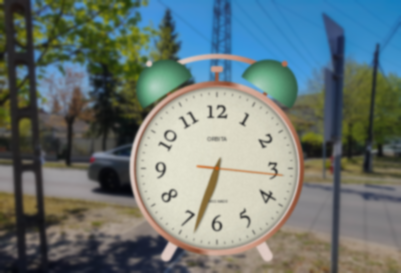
6:33:16
